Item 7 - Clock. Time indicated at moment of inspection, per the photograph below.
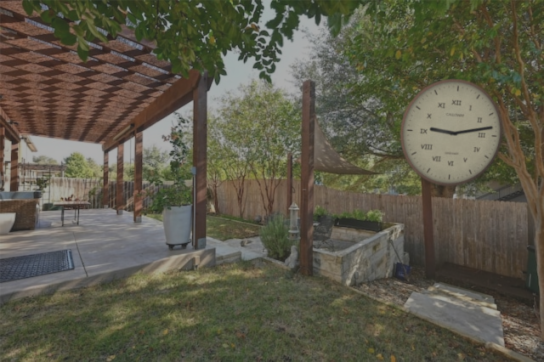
9:13
